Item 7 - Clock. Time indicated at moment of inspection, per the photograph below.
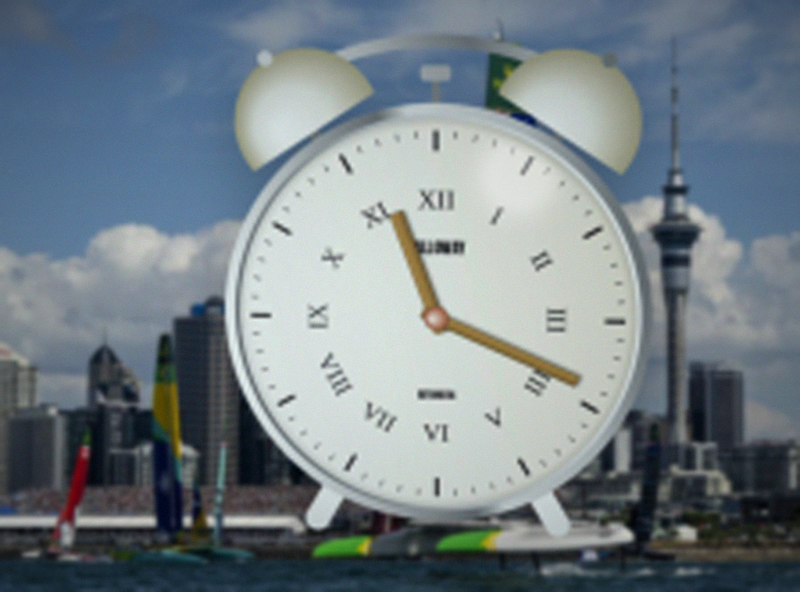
11:19
